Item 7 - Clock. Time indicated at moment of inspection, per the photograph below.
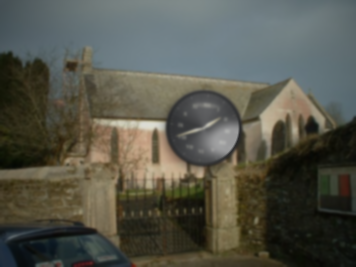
1:41
